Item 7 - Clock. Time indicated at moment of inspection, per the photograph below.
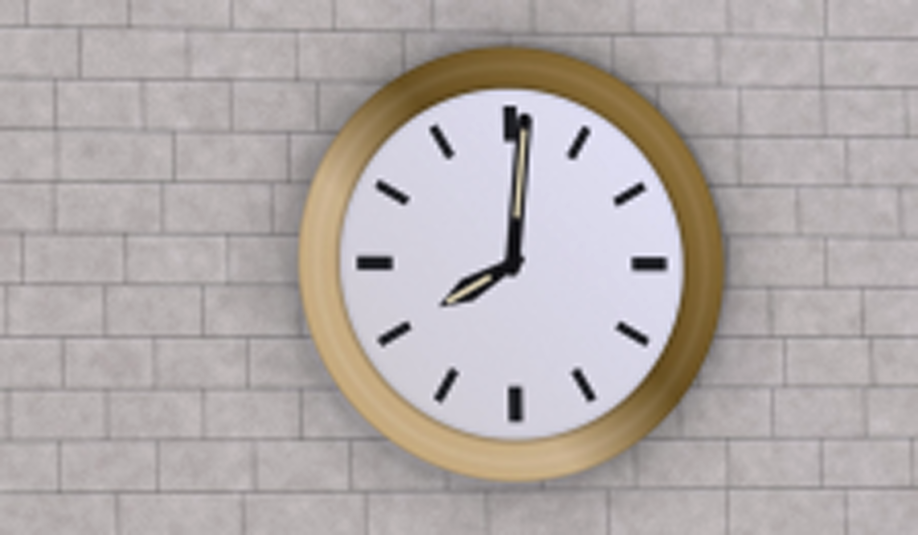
8:01
